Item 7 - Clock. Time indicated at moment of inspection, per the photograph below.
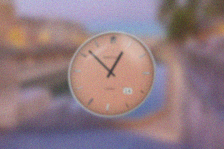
12:52
